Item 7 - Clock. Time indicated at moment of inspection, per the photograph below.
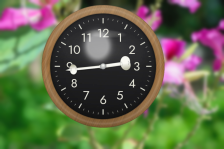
2:44
